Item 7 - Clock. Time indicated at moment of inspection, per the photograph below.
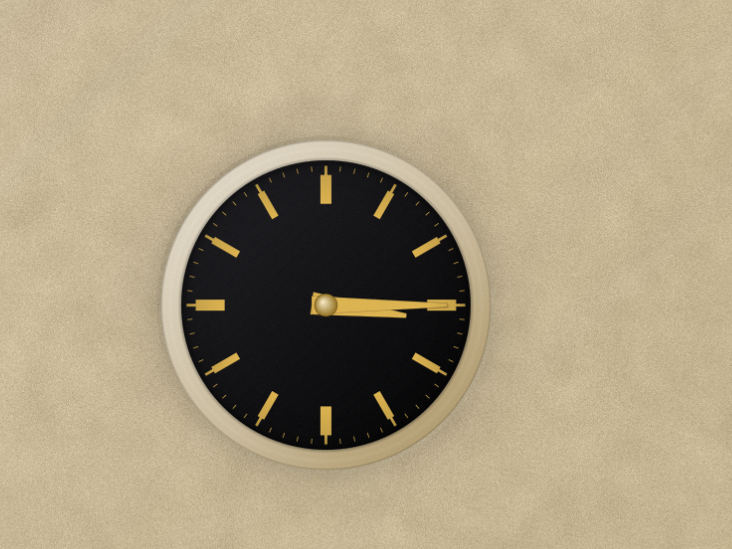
3:15
